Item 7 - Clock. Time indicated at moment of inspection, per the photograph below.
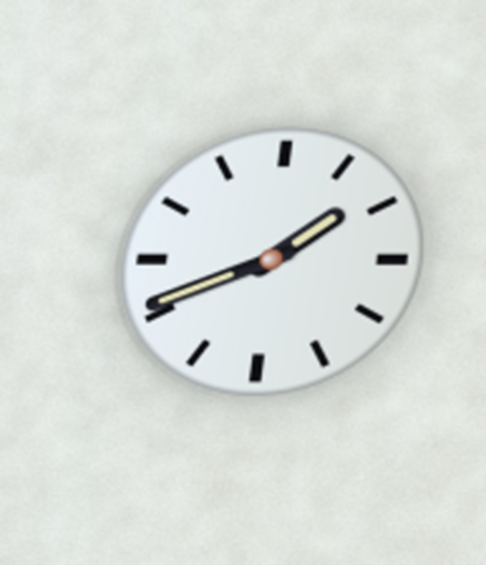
1:41
